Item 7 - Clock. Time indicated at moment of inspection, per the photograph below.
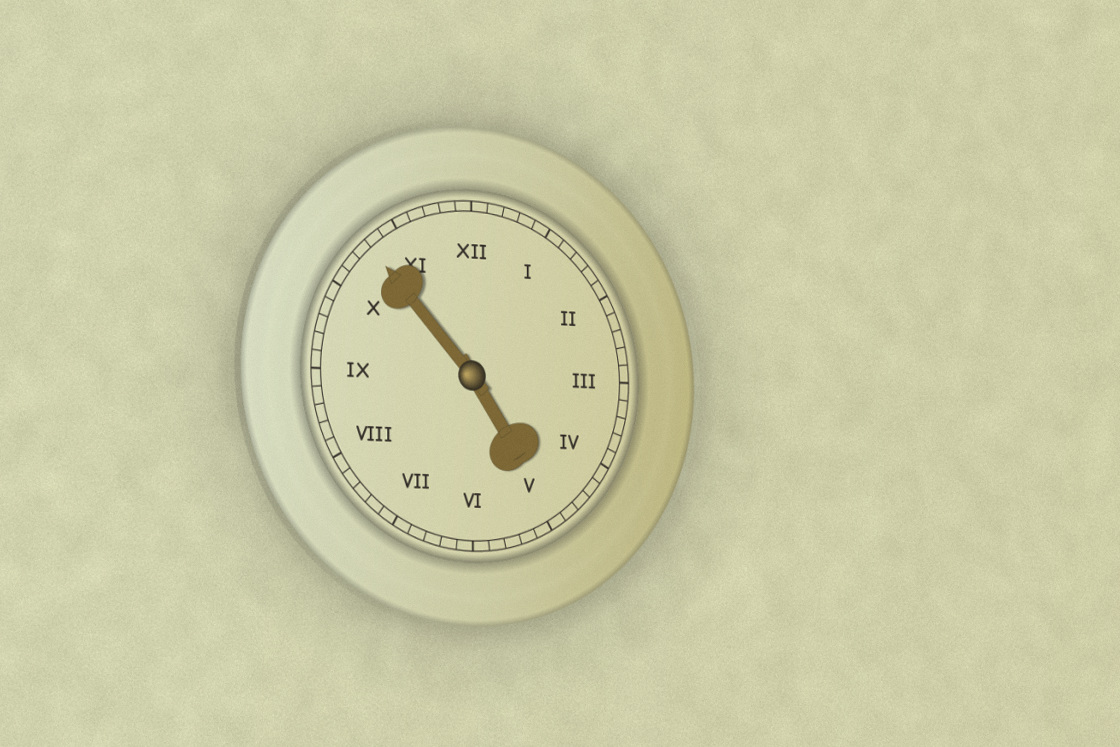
4:53
